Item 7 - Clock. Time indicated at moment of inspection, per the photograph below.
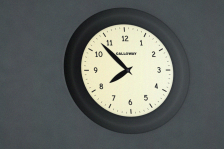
7:53
